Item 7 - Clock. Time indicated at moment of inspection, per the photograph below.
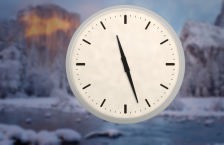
11:27
